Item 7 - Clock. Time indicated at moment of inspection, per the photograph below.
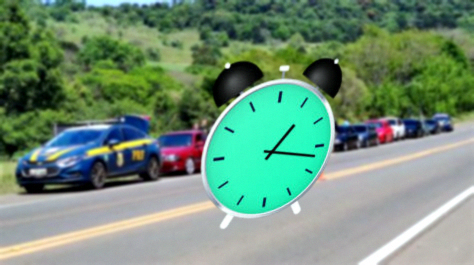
1:17
